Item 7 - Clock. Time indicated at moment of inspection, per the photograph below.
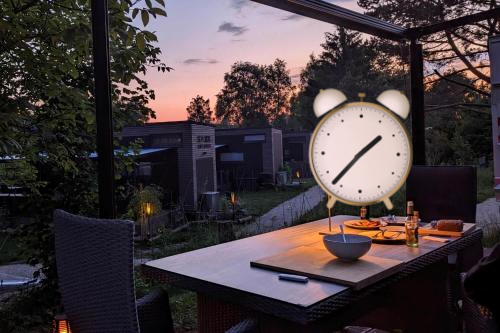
1:37
